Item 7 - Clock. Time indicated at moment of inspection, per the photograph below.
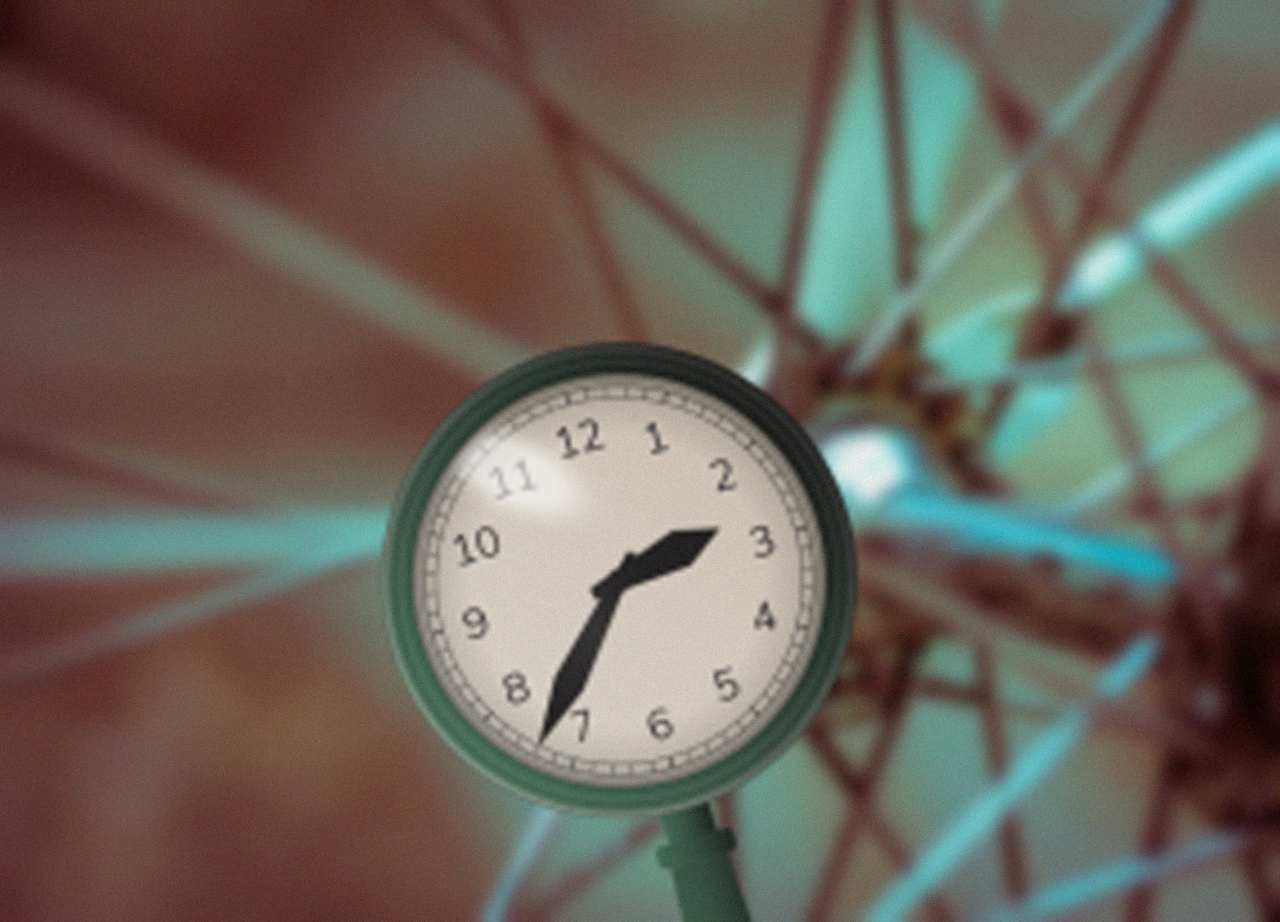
2:37
